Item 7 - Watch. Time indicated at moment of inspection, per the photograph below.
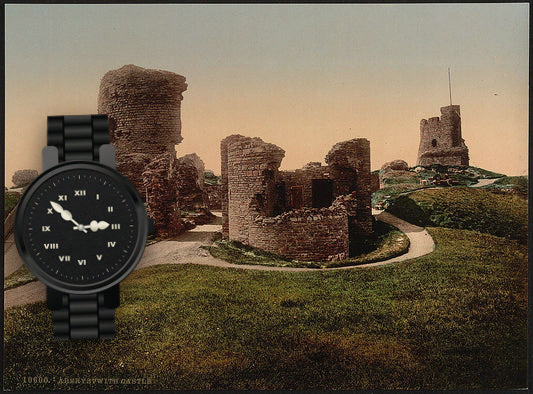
2:52
